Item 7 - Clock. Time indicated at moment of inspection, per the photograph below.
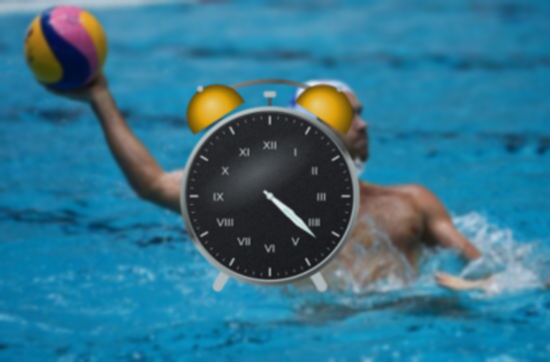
4:22
